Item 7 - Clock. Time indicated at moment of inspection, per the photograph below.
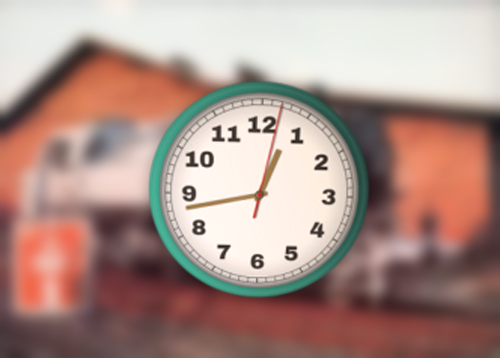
12:43:02
